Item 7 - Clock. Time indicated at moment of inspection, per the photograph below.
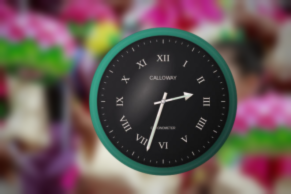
2:33
